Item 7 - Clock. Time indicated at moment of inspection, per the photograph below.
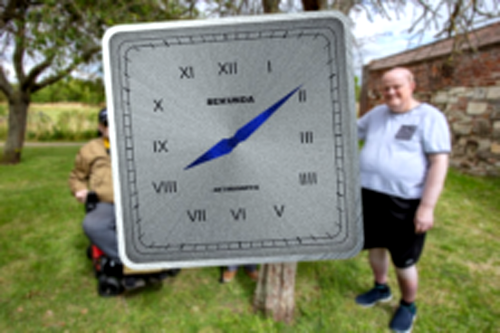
8:09
